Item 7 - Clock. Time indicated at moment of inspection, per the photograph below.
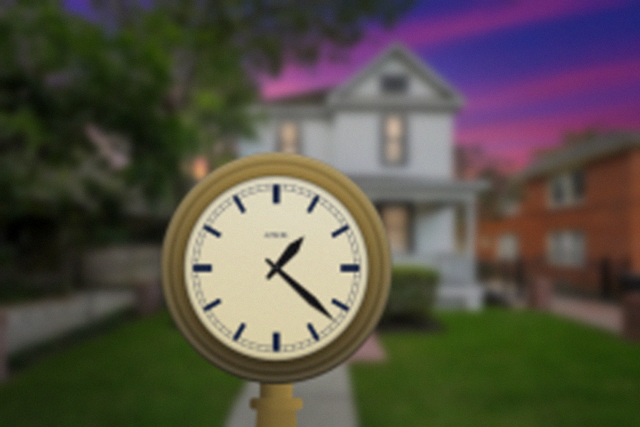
1:22
